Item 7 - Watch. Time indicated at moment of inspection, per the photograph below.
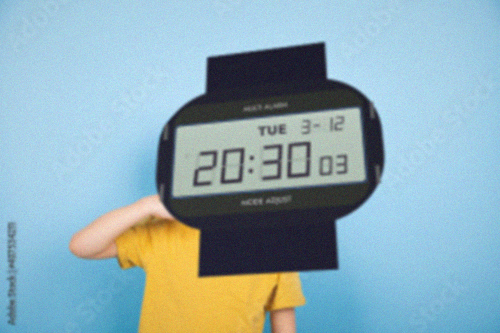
20:30:03
